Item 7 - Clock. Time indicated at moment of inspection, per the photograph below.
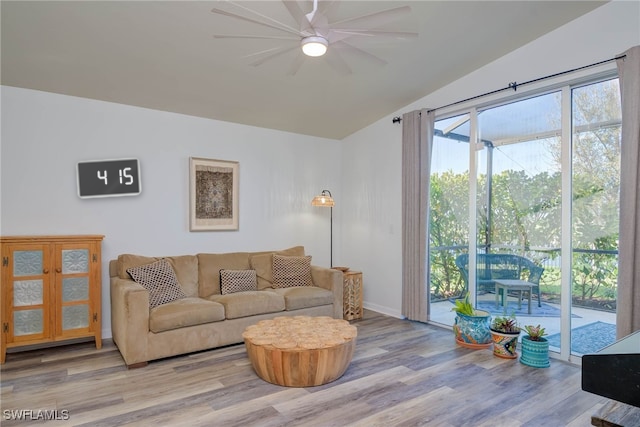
4:15
